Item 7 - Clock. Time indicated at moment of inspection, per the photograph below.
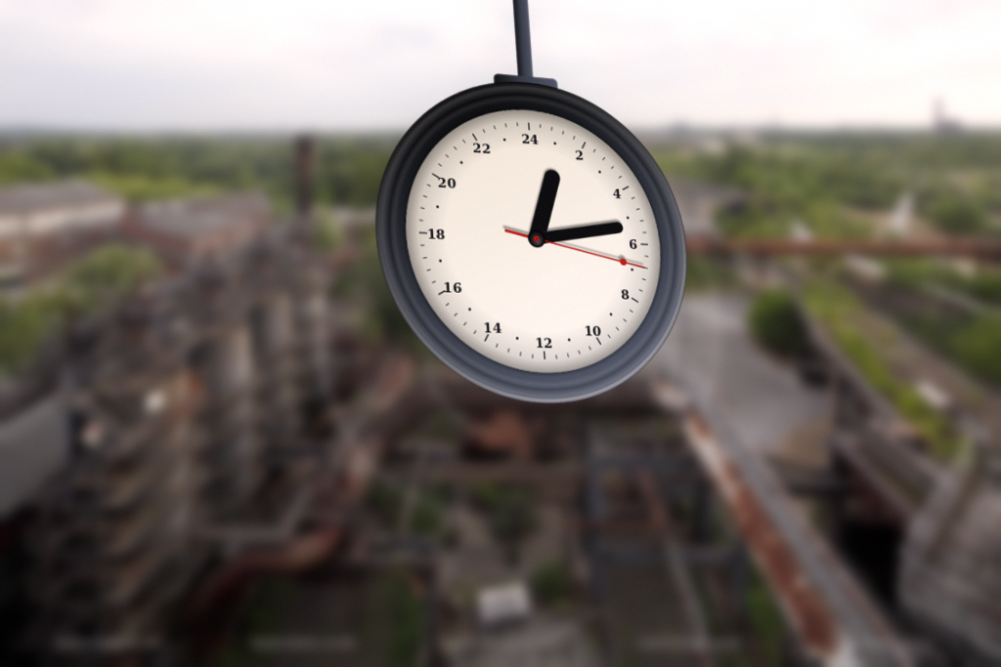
1:13:17
